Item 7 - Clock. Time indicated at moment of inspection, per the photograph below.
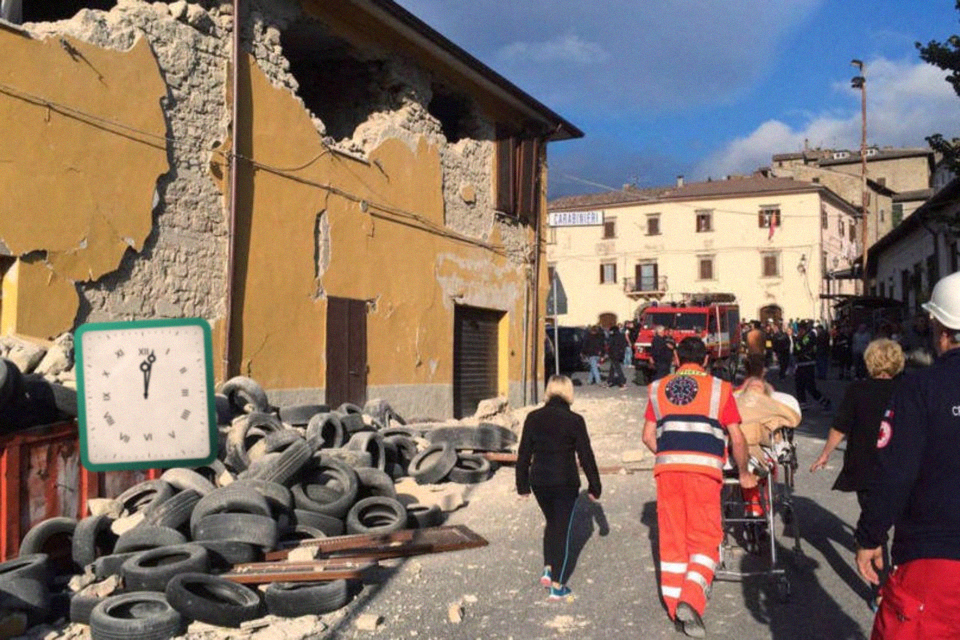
12:02
